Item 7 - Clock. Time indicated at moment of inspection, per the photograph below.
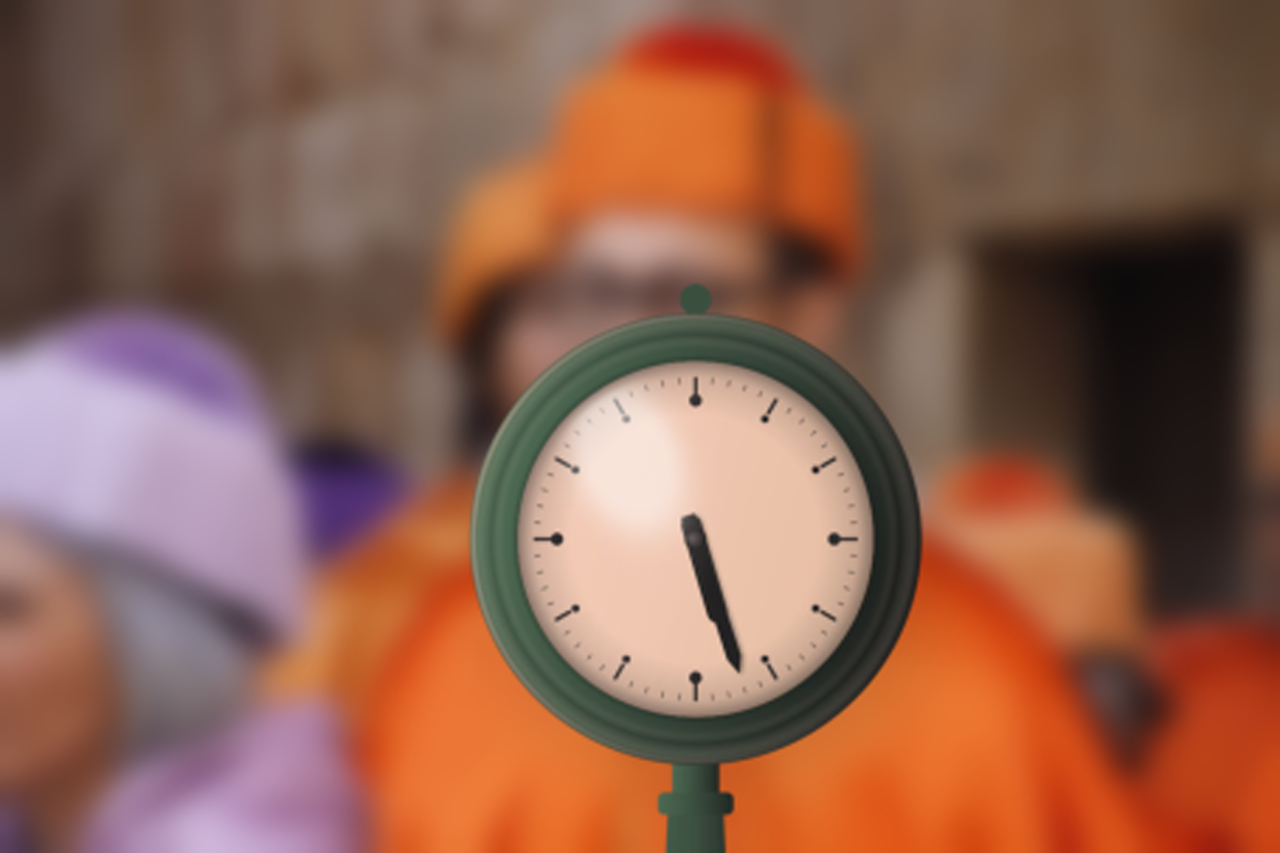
5:27
